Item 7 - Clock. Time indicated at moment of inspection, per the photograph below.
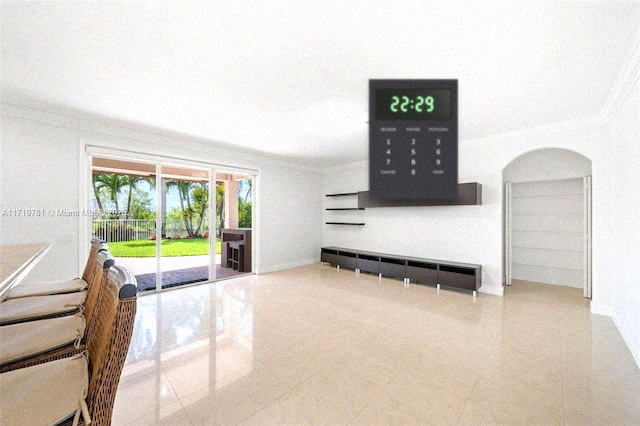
22:29
